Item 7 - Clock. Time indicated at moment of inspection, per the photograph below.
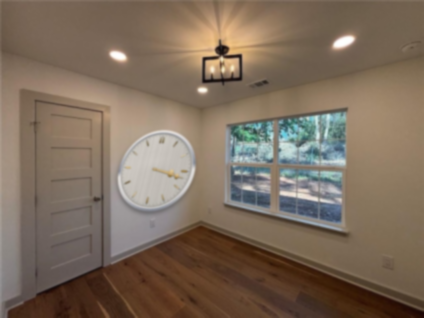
3:17
